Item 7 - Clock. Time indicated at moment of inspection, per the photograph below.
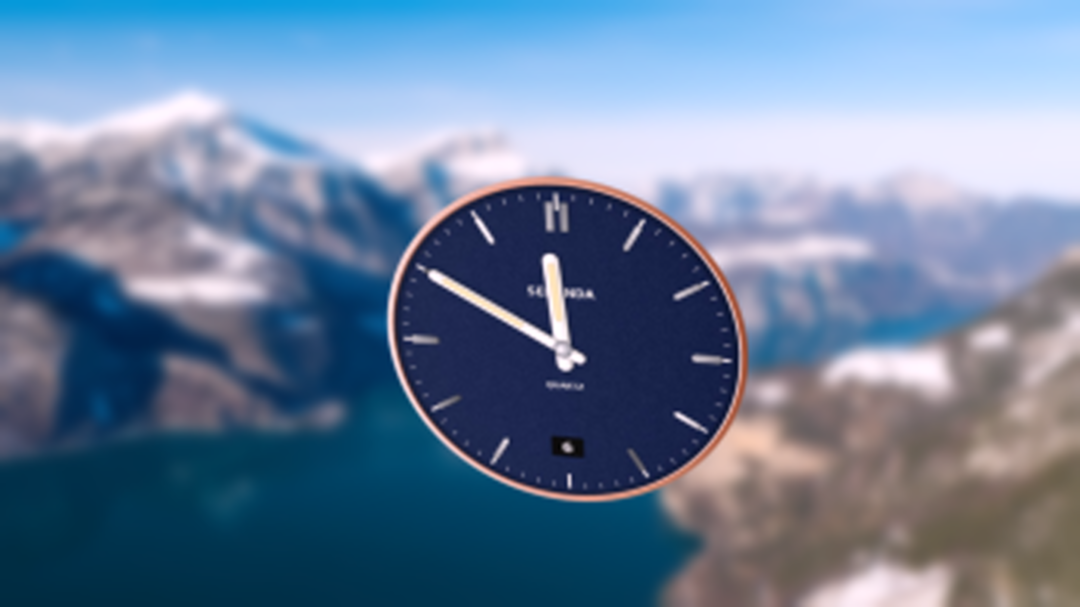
11:50
